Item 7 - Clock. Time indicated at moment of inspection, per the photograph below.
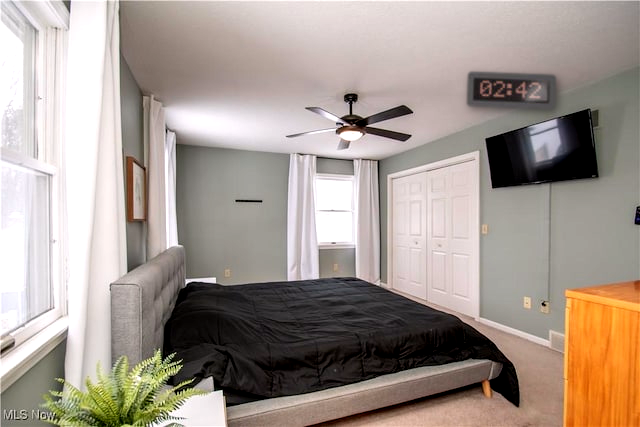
2:42
